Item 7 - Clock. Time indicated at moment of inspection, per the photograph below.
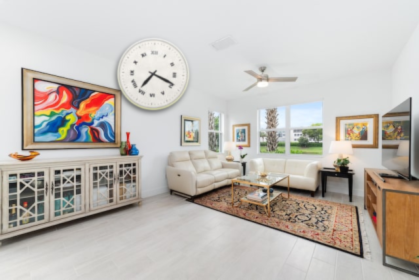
7:19
